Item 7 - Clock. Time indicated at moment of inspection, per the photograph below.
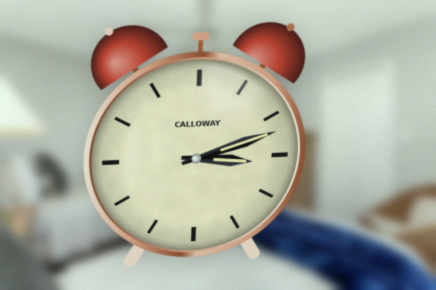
3:12
